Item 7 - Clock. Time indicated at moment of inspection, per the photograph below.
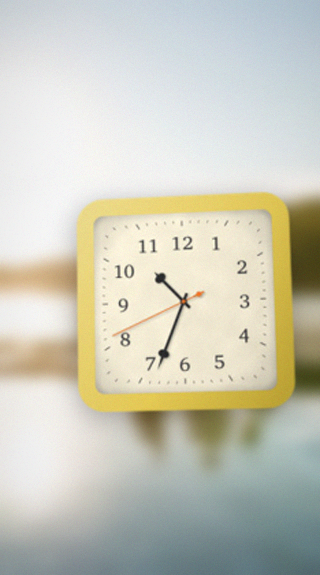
10:33:41
